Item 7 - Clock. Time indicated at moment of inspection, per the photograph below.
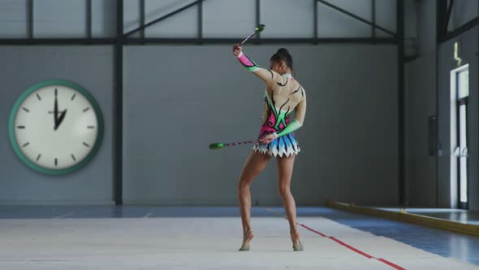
1:00
